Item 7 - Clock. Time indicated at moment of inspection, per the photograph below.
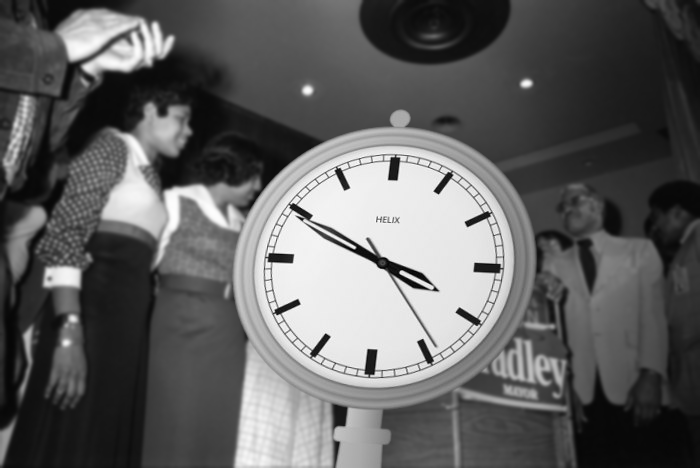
3:49:24
